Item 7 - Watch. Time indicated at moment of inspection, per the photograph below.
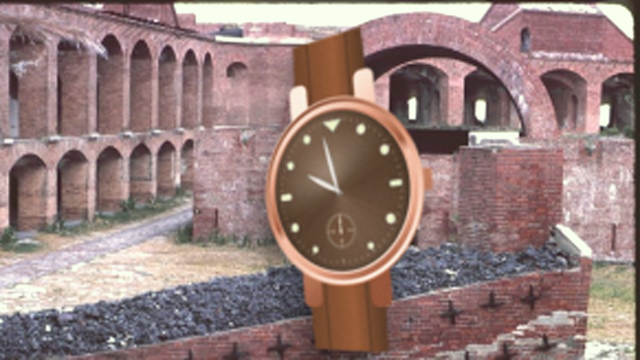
9:58
